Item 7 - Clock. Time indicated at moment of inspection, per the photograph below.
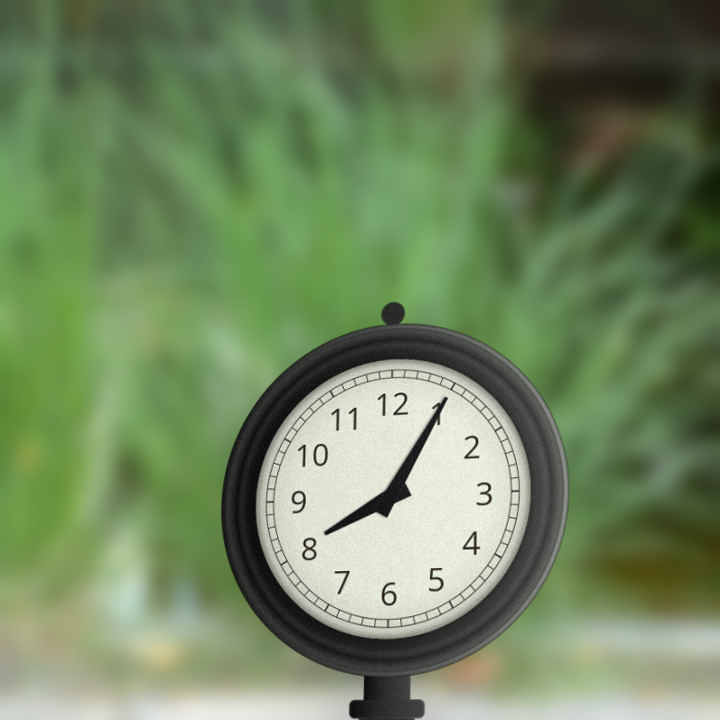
8:05
